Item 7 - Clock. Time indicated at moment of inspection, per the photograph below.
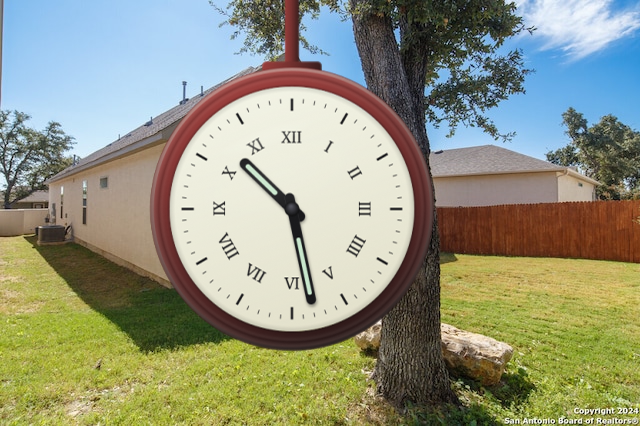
10:28
